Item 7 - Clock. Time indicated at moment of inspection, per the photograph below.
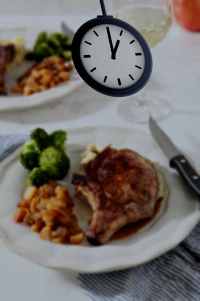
1:00
